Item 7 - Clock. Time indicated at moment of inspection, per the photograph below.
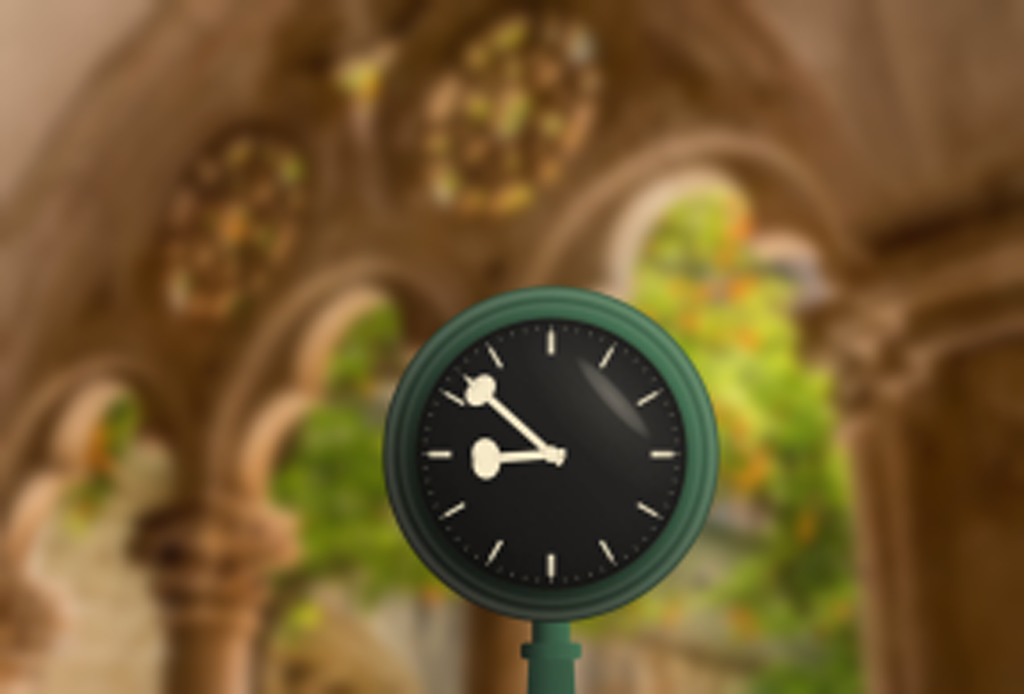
8:52
